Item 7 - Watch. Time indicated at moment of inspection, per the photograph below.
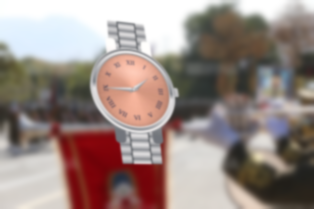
1:45
